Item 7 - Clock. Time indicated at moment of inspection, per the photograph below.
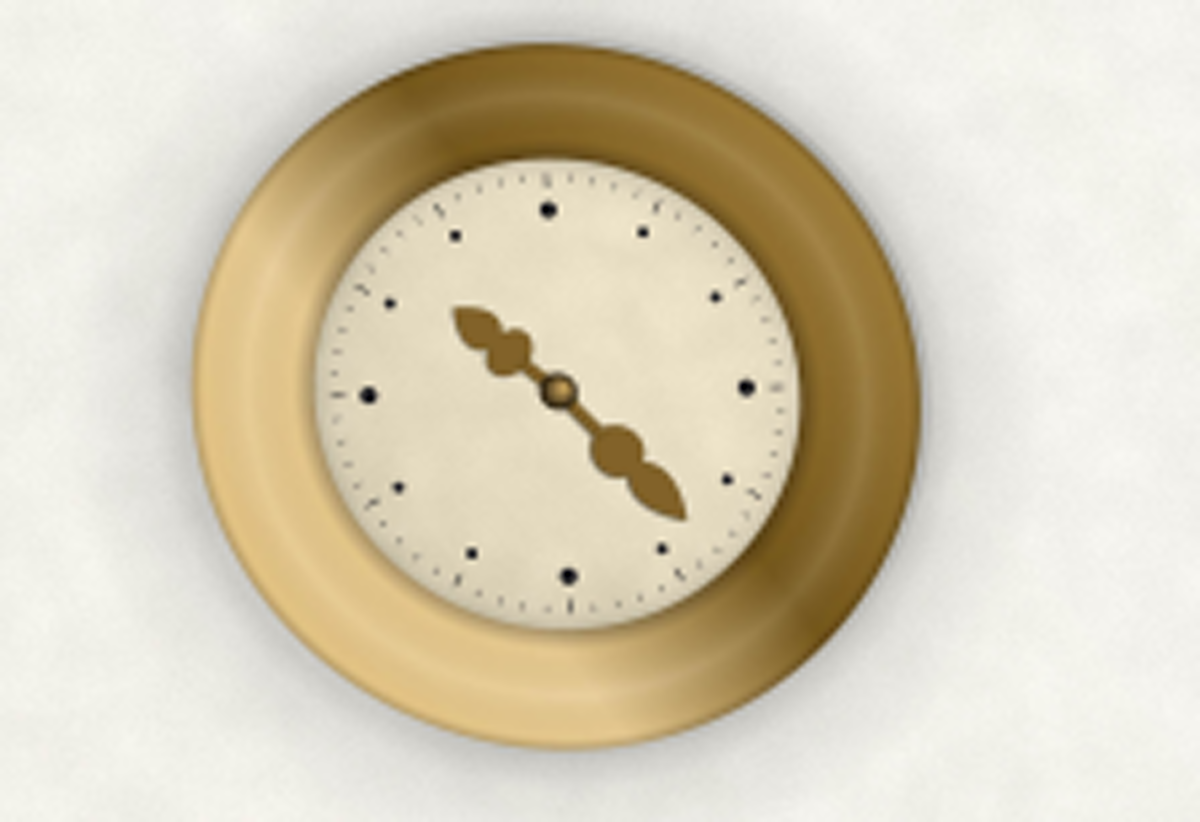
10:23
